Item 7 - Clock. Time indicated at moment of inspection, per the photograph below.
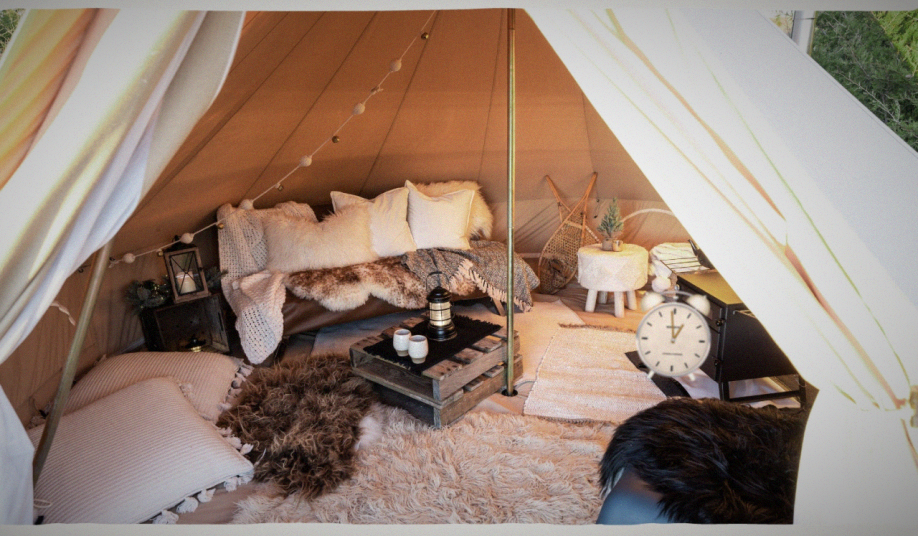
12:59
